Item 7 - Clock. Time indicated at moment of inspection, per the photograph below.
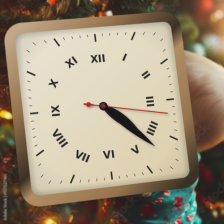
4:22:17
